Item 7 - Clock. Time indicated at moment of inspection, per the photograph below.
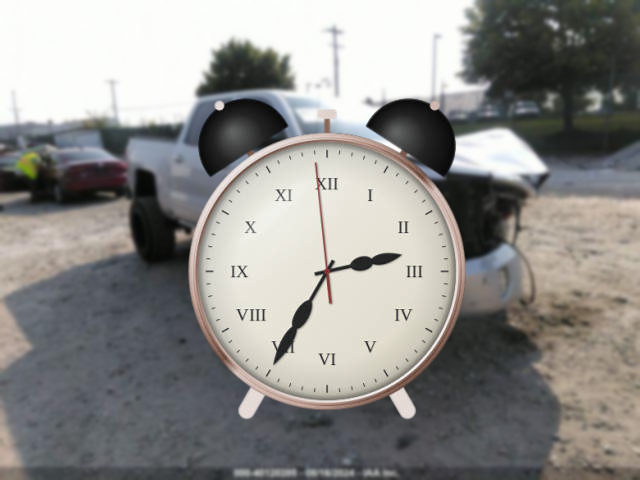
2:34:59
